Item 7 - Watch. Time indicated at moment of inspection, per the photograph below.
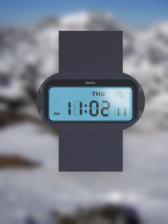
11:02:11
